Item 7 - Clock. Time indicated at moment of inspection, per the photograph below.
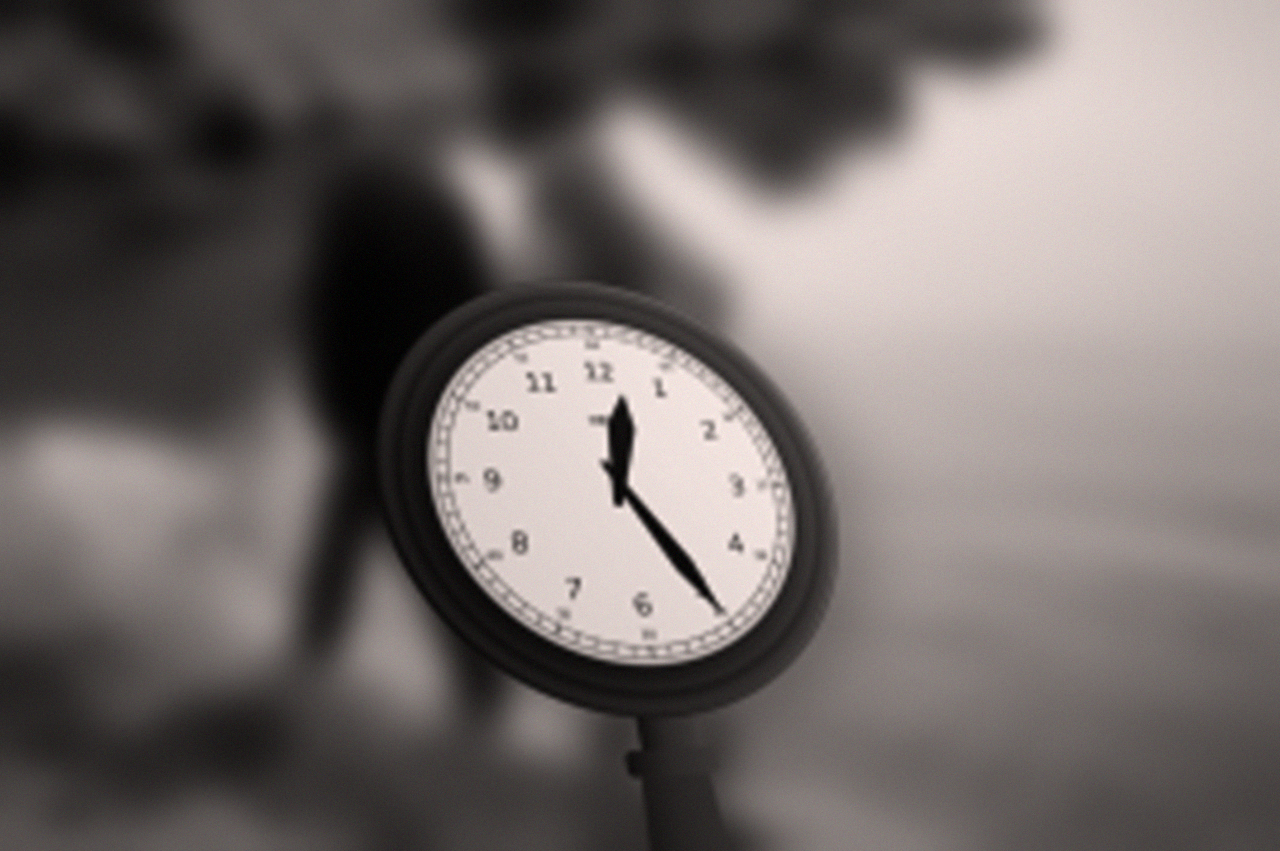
12:25
